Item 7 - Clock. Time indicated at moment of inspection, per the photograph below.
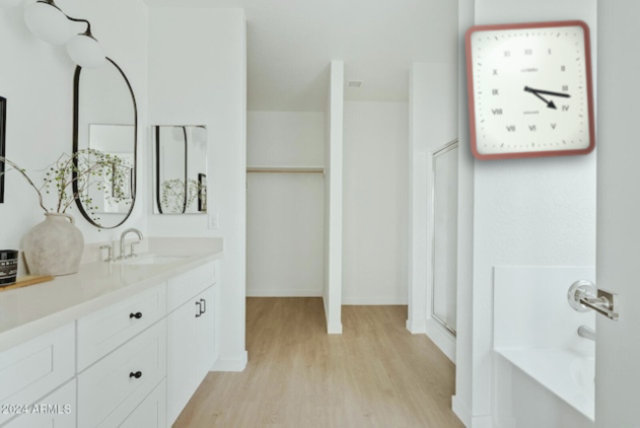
4:17
